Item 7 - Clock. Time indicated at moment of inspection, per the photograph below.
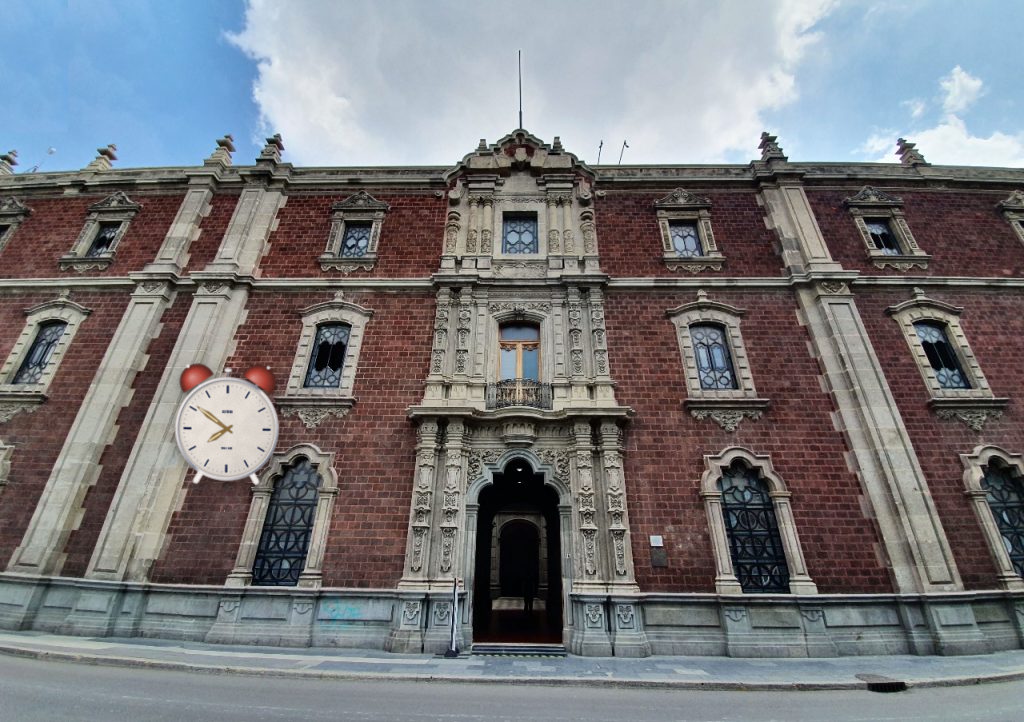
7:51
